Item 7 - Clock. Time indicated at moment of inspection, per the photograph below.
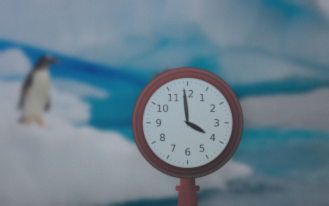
3:59
